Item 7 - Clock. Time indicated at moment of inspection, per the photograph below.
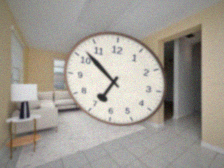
6:52
